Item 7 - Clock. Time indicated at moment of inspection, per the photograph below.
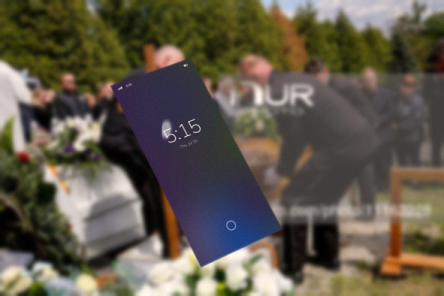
5:15
